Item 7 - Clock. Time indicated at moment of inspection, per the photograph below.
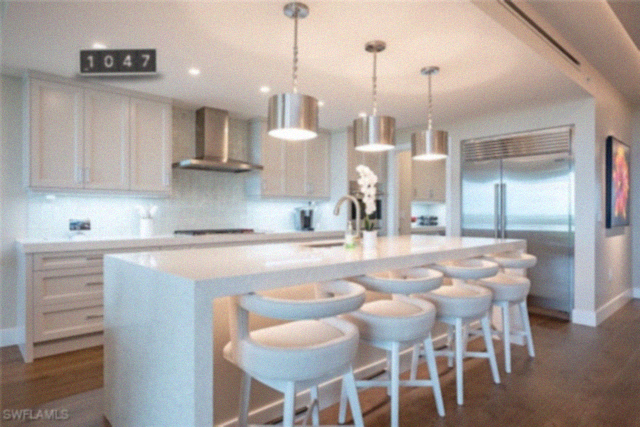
10:47
